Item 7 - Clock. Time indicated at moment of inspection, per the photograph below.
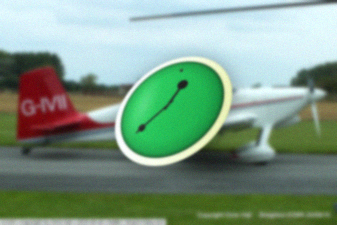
12:36
